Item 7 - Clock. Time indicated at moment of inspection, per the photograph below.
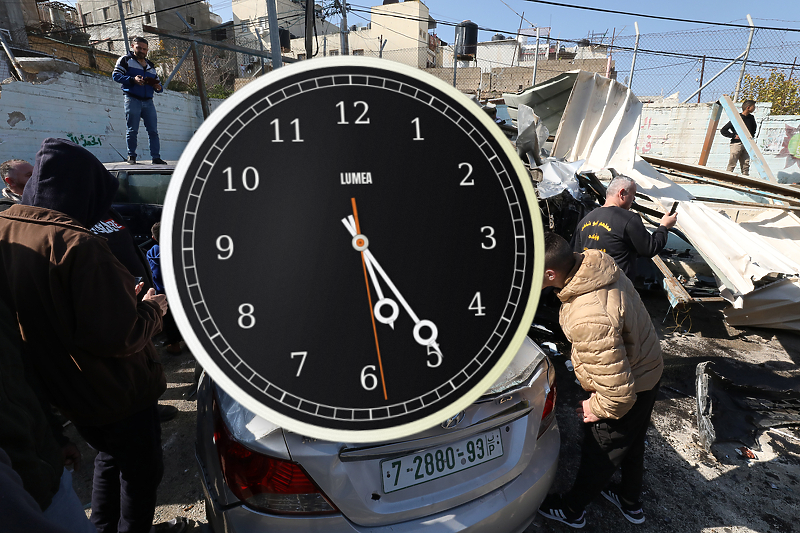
5:24:29
